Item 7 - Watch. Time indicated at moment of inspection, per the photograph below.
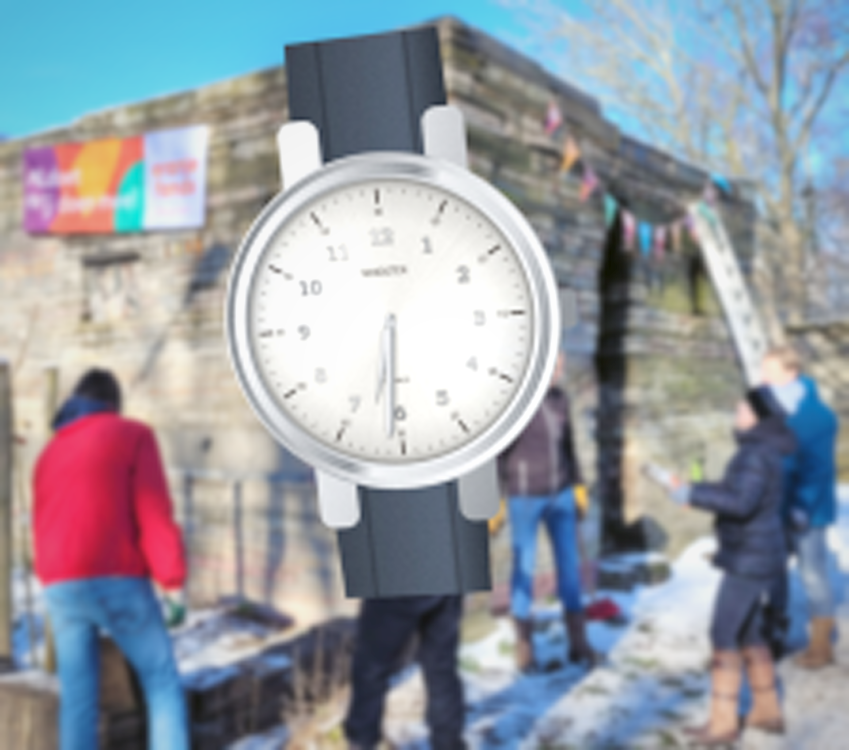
6:31
